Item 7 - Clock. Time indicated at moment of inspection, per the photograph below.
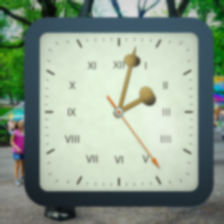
2:02:24
